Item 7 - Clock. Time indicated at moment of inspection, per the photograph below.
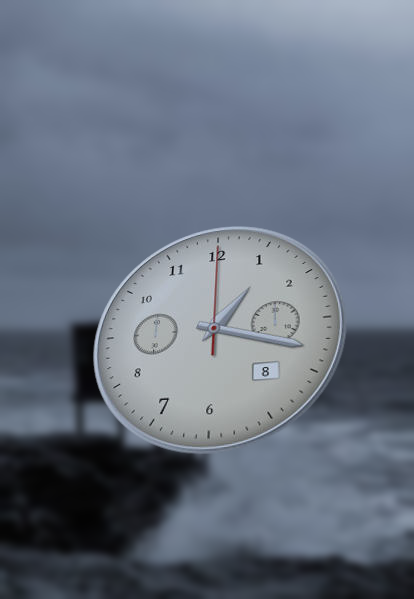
1:18
